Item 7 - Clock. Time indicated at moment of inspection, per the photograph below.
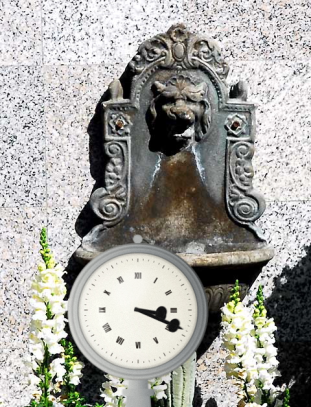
3:19
